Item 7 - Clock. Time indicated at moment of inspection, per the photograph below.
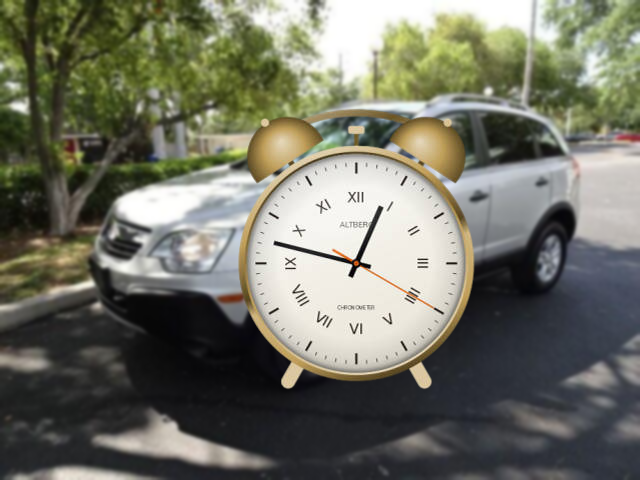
12:47:20
